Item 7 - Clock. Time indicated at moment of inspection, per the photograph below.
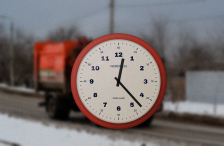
12:23
